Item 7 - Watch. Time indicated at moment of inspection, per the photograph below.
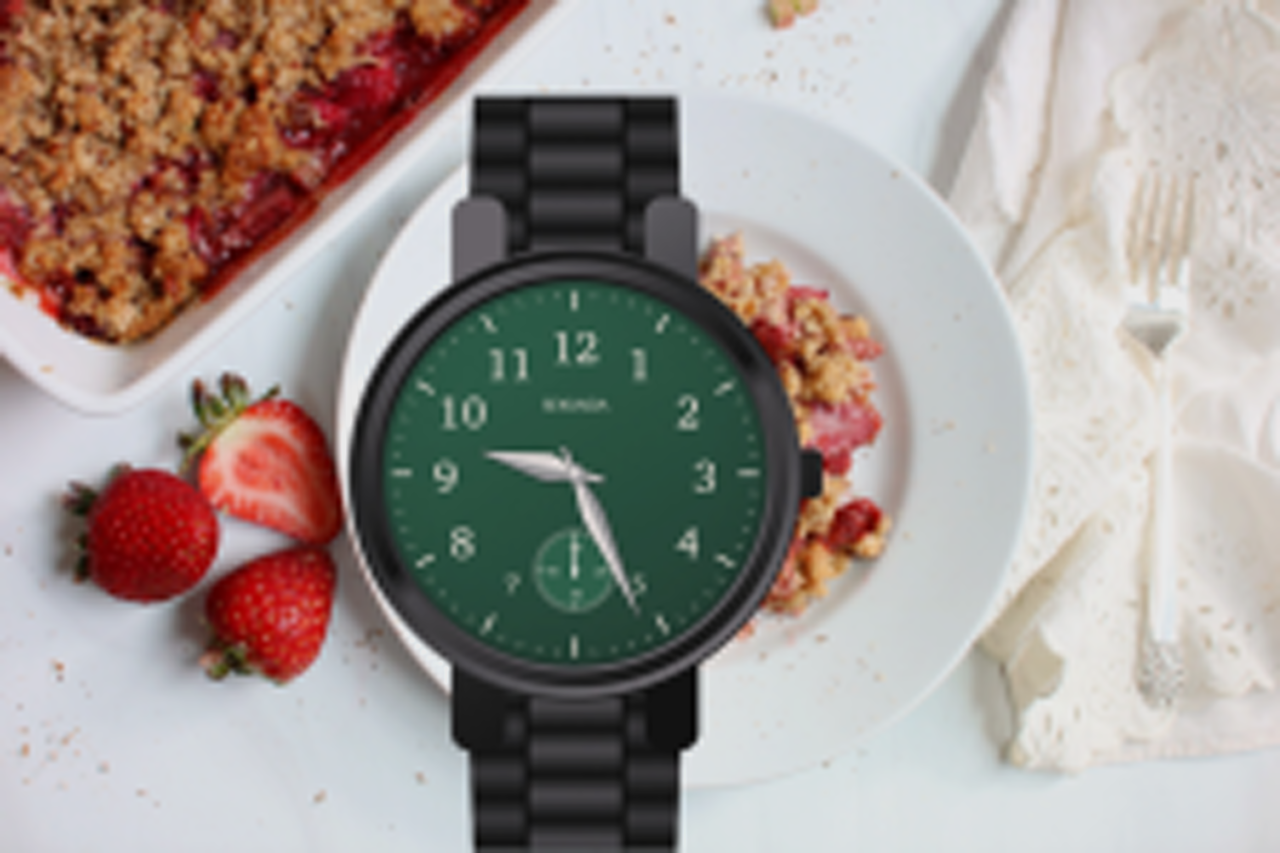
9:26
